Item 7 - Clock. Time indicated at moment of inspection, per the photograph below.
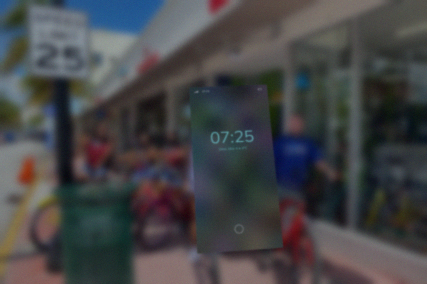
7:25
